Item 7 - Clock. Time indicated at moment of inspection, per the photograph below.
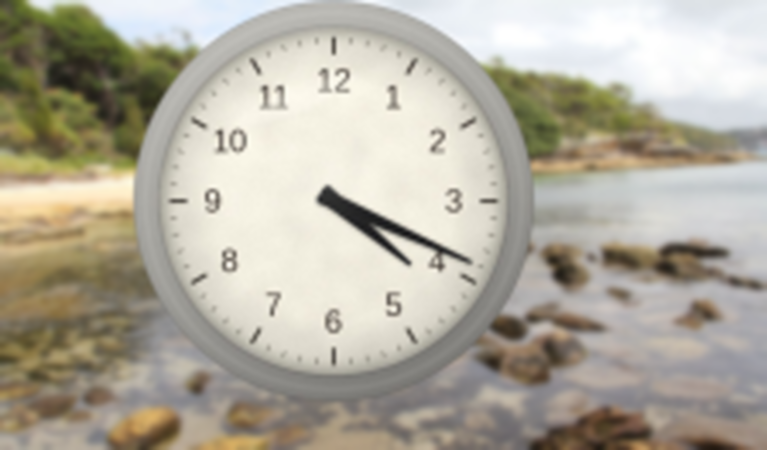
4:19
